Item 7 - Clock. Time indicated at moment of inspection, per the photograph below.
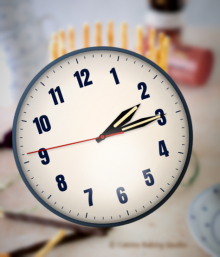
2:14:46
